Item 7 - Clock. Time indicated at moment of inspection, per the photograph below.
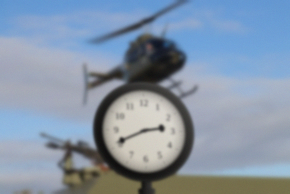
2:41
